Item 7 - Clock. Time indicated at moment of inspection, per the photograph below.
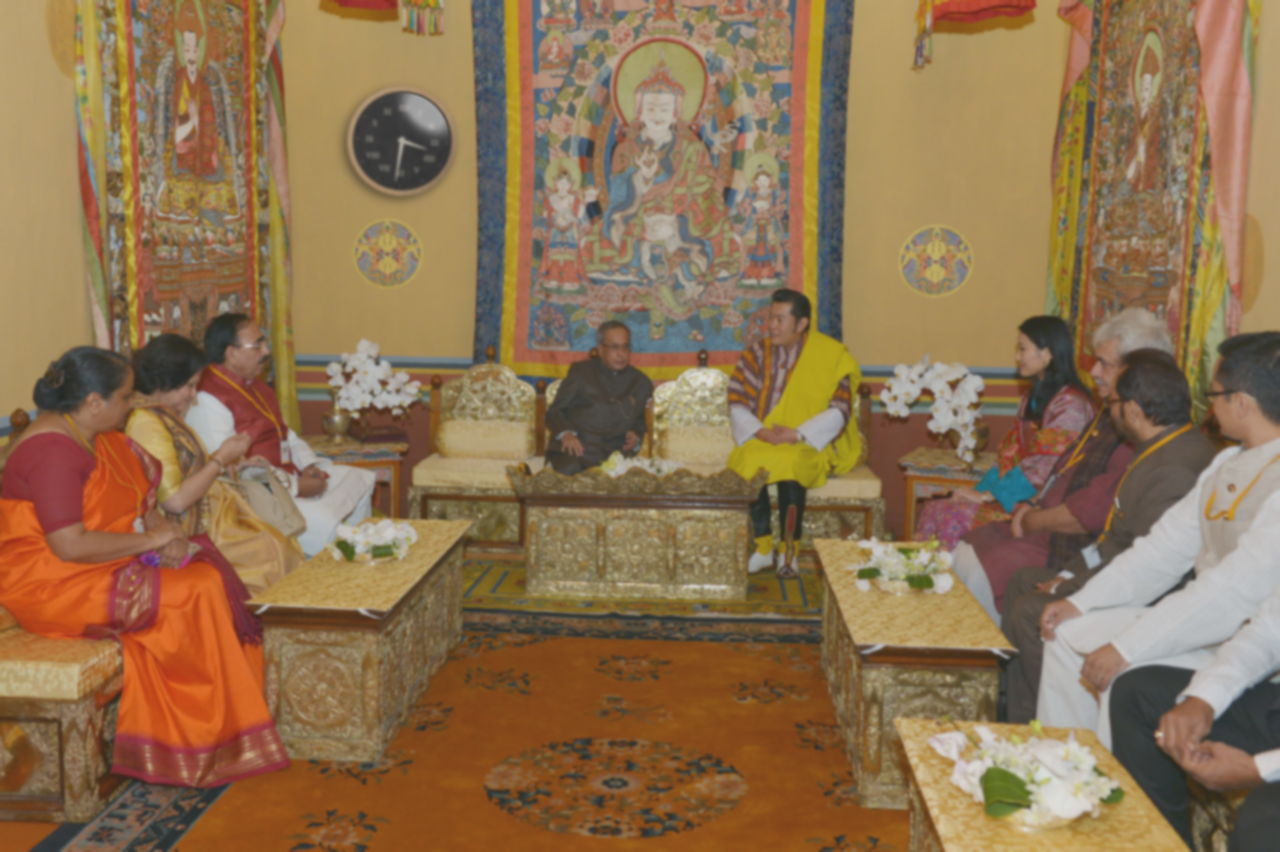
3:31
